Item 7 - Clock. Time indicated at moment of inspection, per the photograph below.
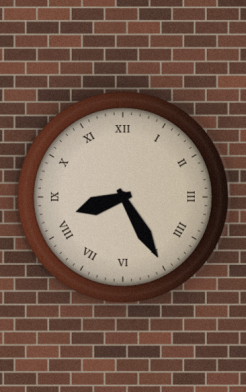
8:25
